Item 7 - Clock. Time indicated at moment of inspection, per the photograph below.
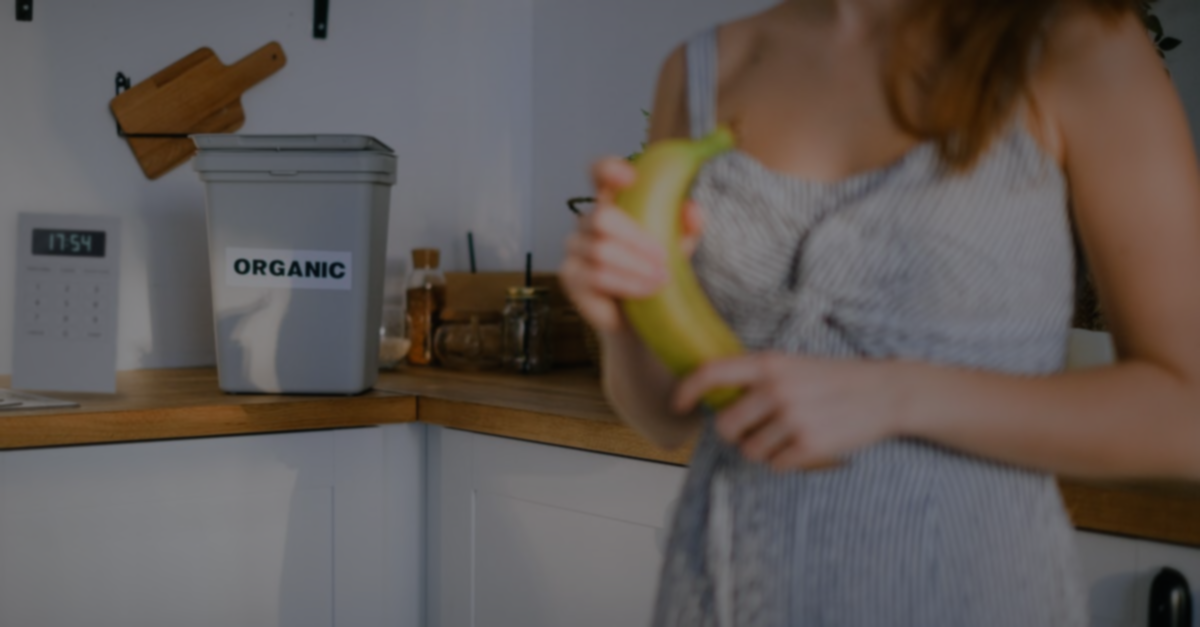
17:54
